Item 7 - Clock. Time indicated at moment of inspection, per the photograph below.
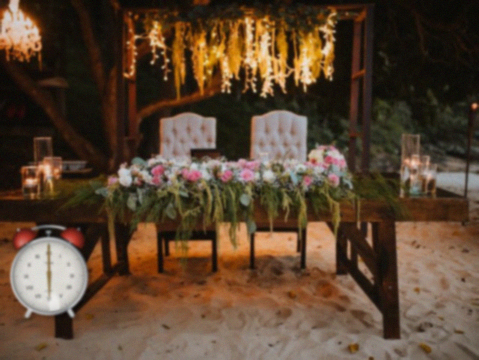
6:00
